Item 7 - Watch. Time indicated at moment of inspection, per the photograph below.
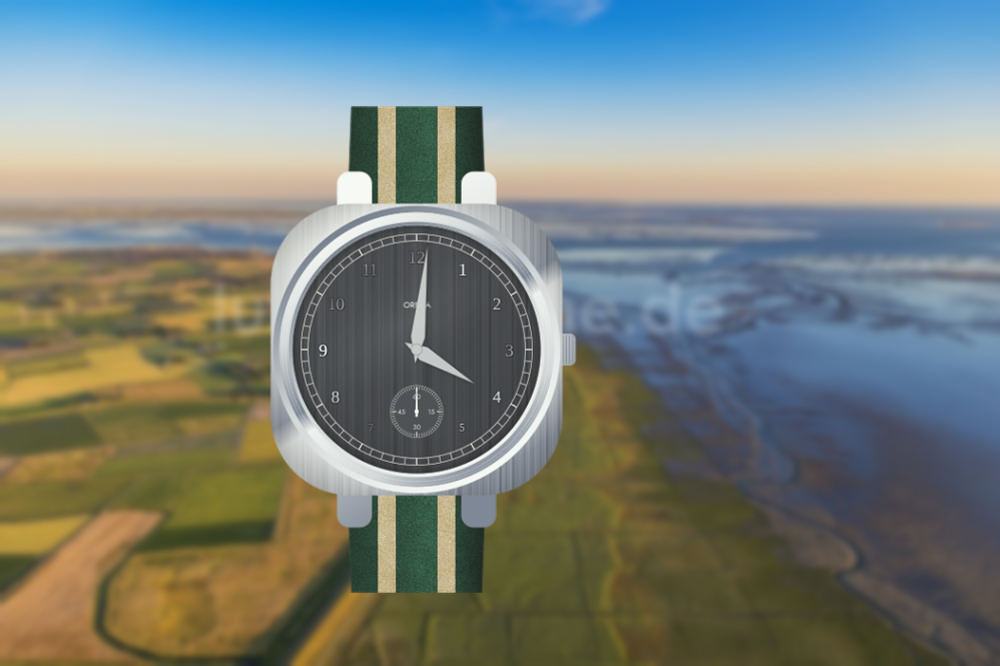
4:01
